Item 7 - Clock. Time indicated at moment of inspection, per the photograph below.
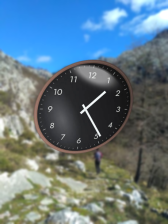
1:24
